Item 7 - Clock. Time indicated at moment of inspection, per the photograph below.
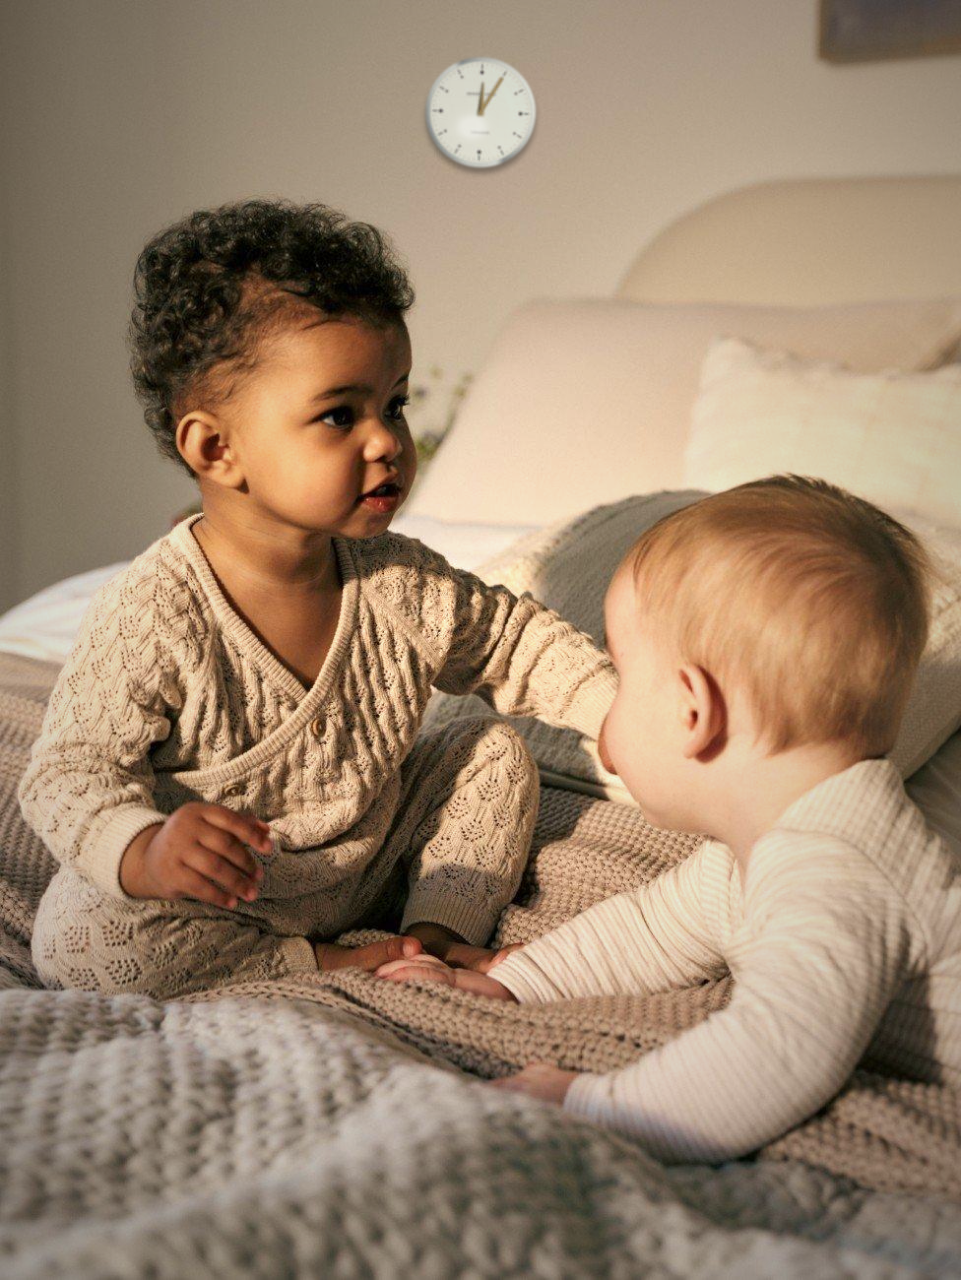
12:05
